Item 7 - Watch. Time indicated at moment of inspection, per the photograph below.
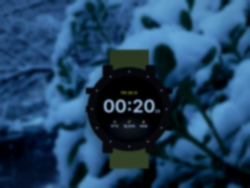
0:20
